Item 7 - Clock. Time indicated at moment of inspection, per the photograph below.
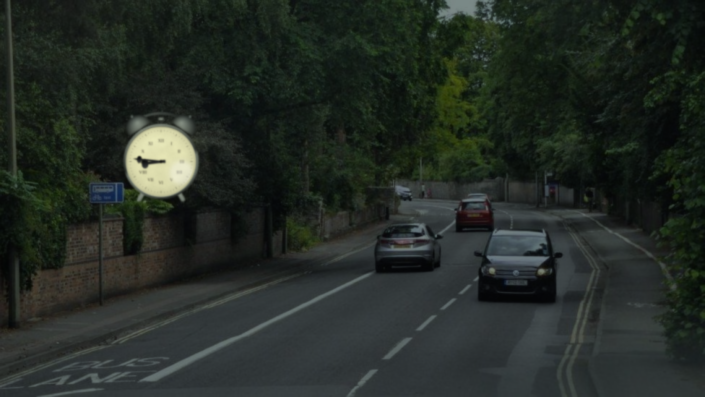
8:46
